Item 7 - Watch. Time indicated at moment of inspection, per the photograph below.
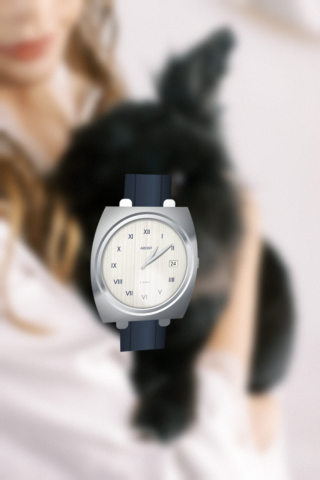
1:09
